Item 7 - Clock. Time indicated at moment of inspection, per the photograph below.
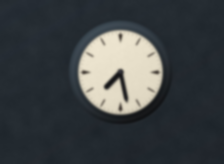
7:28
